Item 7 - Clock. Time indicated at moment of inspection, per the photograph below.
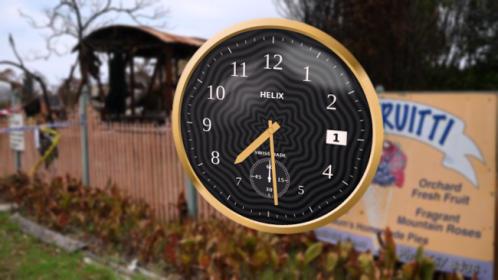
7:29
